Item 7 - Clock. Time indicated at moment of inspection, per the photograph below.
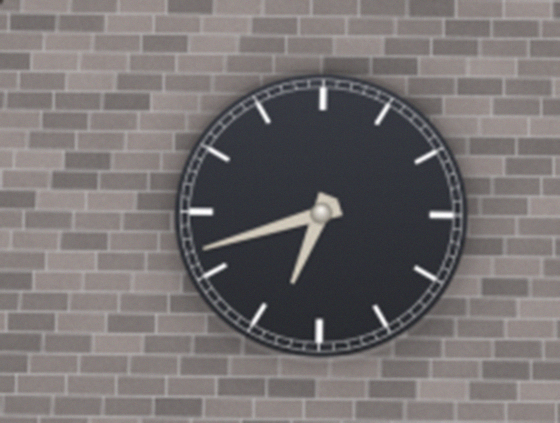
6:42
